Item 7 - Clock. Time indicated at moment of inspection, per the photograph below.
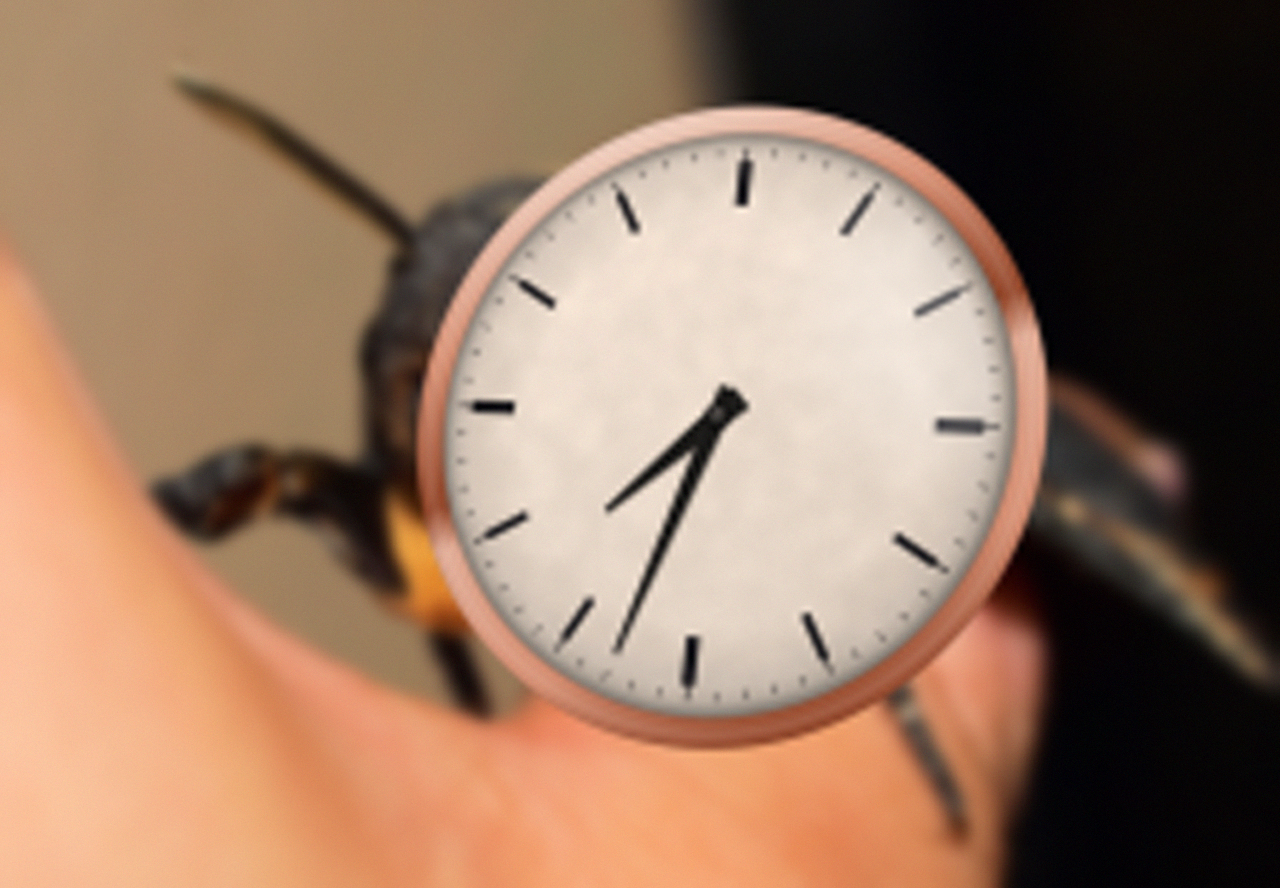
7:33
